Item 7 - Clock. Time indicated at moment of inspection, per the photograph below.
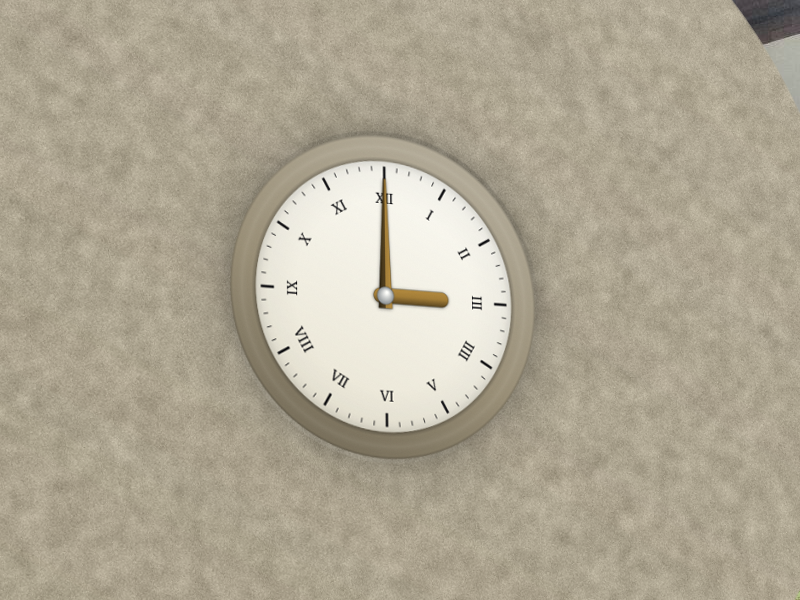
3:00
